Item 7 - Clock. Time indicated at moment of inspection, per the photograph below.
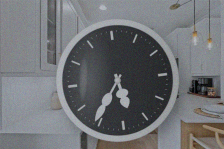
5:36
